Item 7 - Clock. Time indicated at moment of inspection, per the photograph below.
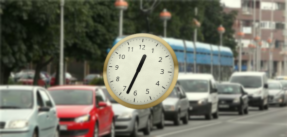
12:33
